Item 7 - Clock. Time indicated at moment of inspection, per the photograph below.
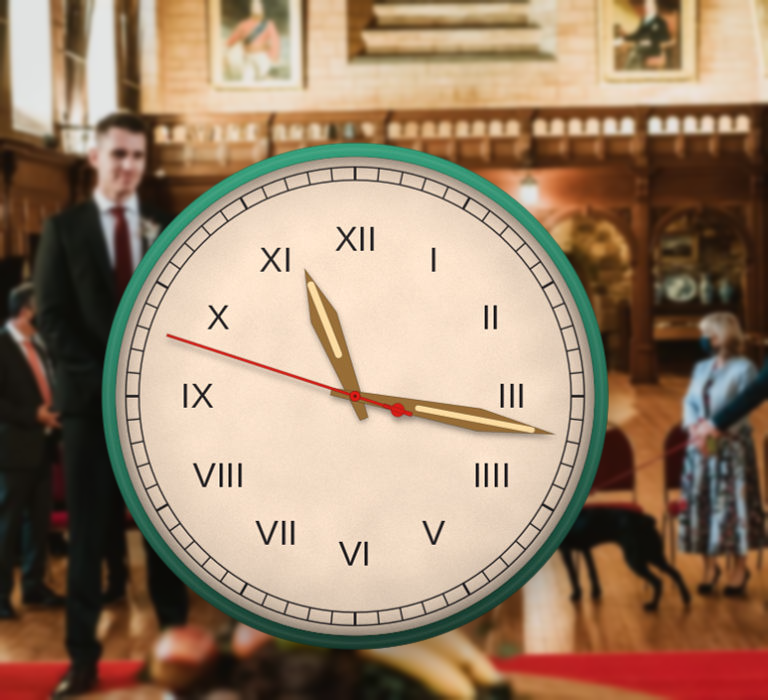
11:16:48
